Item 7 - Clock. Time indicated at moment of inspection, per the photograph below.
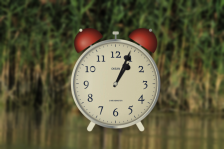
1:04
